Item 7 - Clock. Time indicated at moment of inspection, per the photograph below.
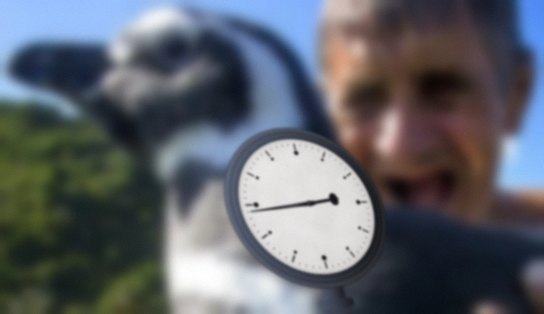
2:44
